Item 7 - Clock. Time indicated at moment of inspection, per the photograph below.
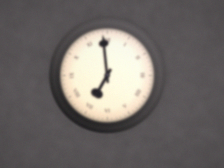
6:59
